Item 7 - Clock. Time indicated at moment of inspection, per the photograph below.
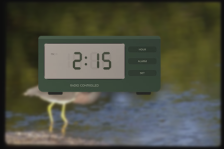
2:15
